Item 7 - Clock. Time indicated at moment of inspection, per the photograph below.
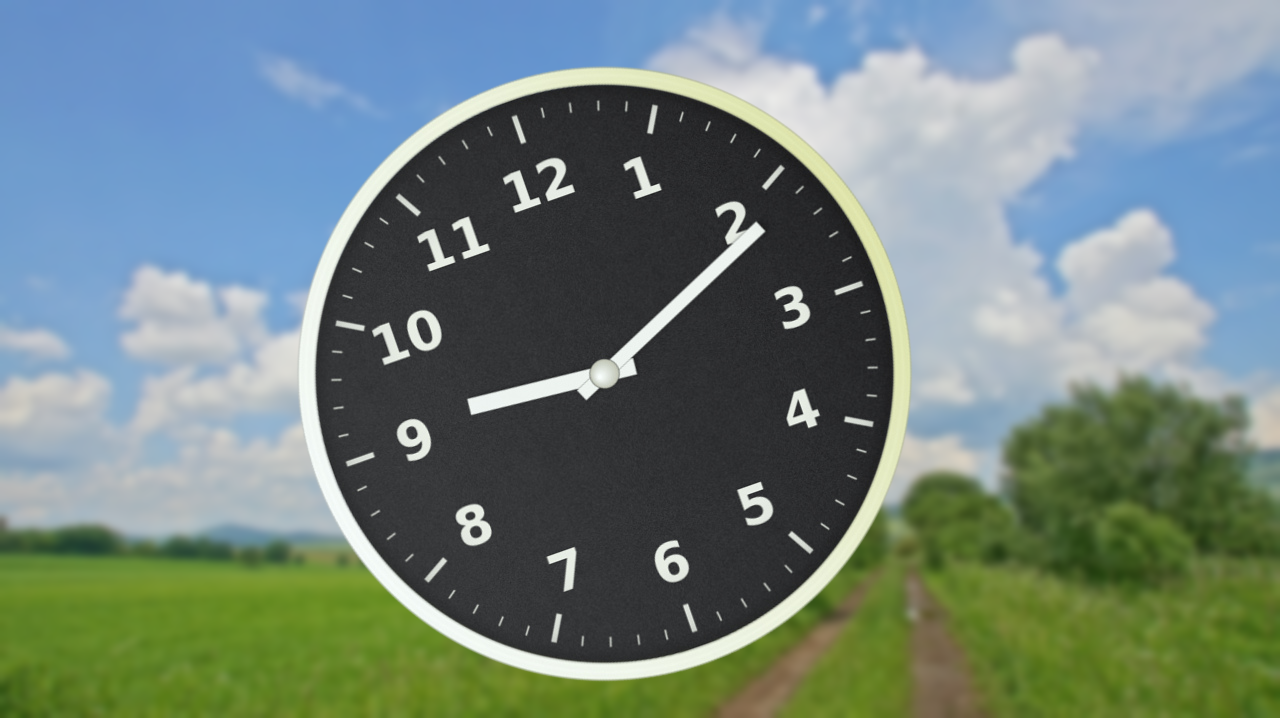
9:11
